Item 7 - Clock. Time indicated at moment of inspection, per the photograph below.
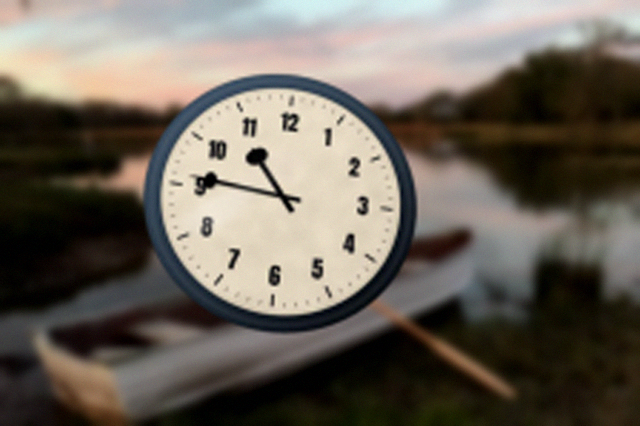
10:46
